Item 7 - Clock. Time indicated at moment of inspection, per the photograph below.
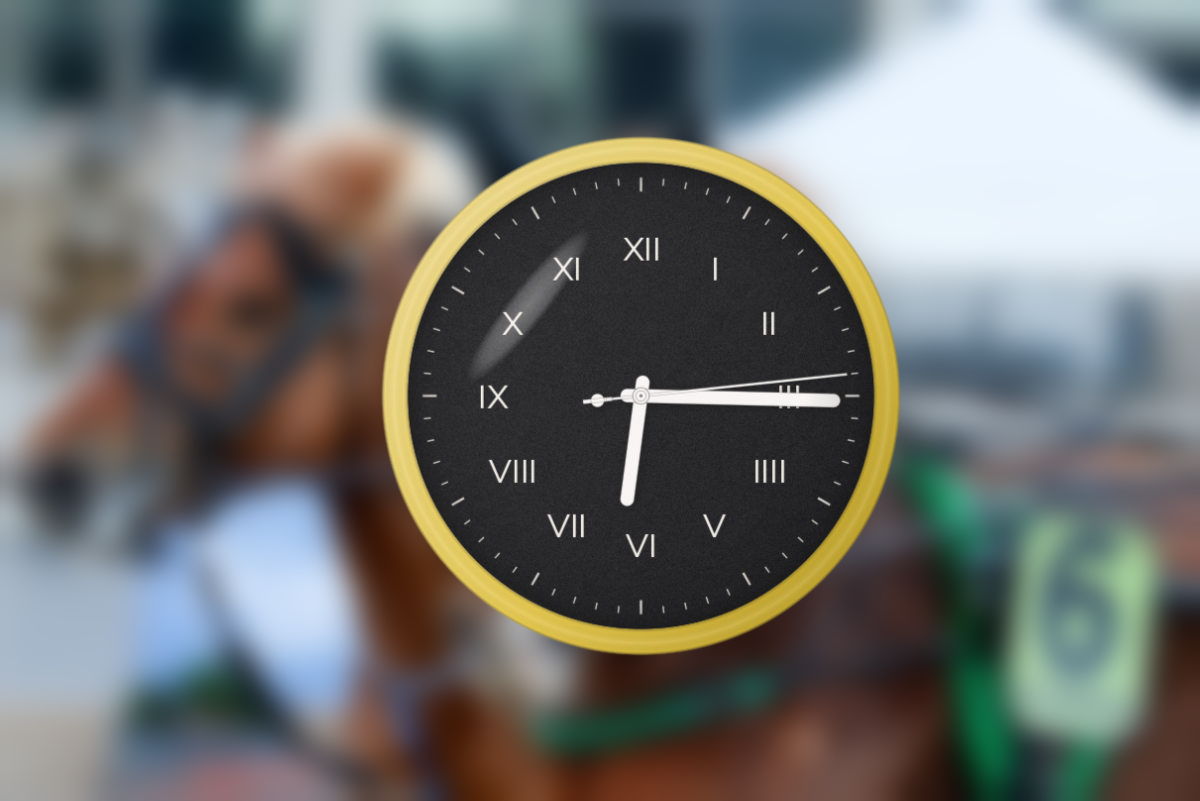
6:15:14
